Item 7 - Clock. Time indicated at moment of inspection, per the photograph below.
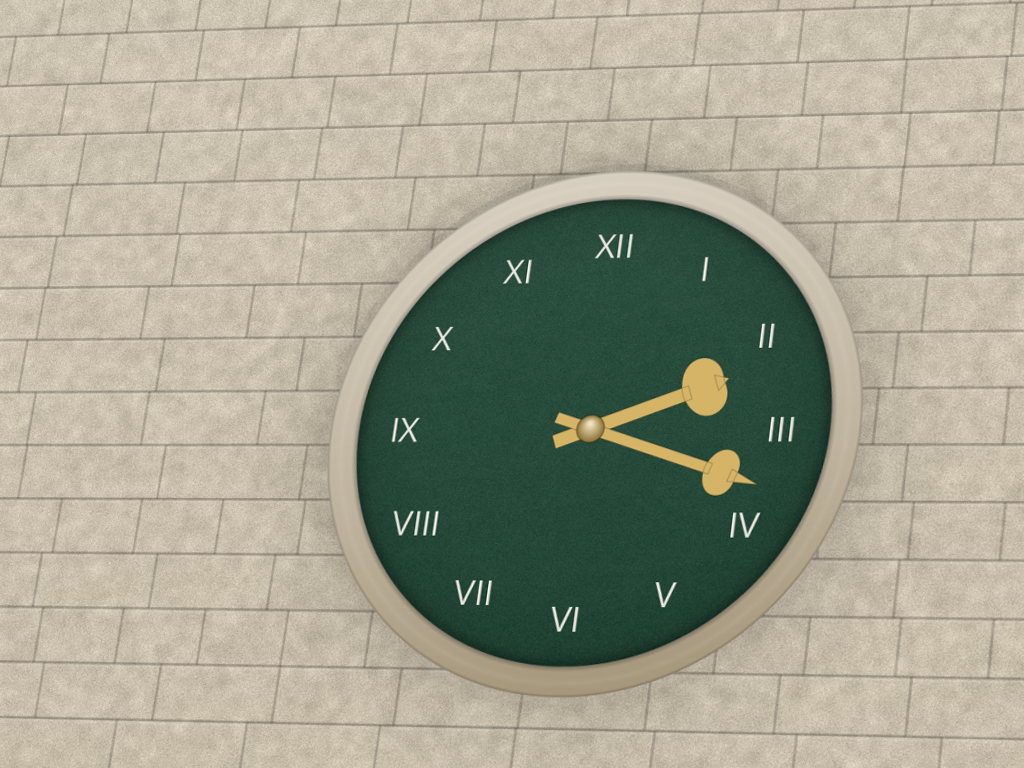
2:18
